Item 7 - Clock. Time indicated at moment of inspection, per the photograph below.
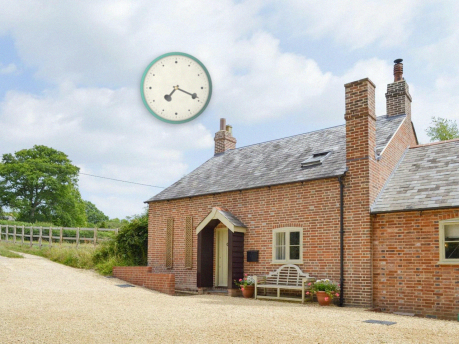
7:19
